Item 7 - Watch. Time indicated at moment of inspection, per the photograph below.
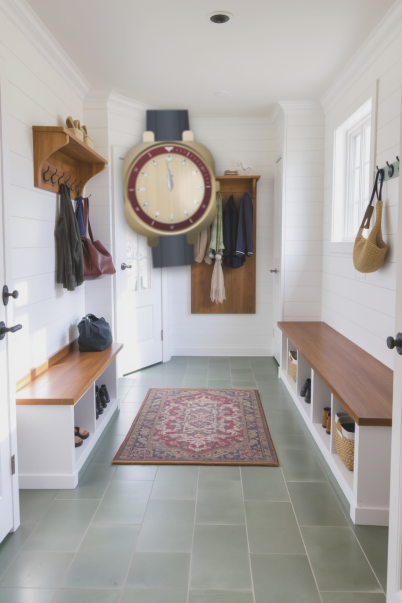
11:59
